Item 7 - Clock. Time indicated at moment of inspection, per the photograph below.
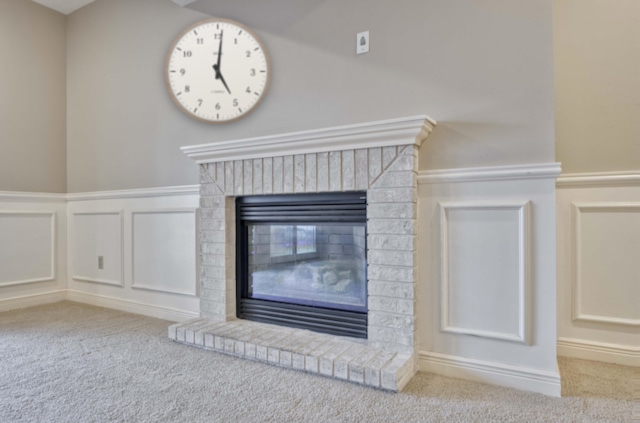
5:01
